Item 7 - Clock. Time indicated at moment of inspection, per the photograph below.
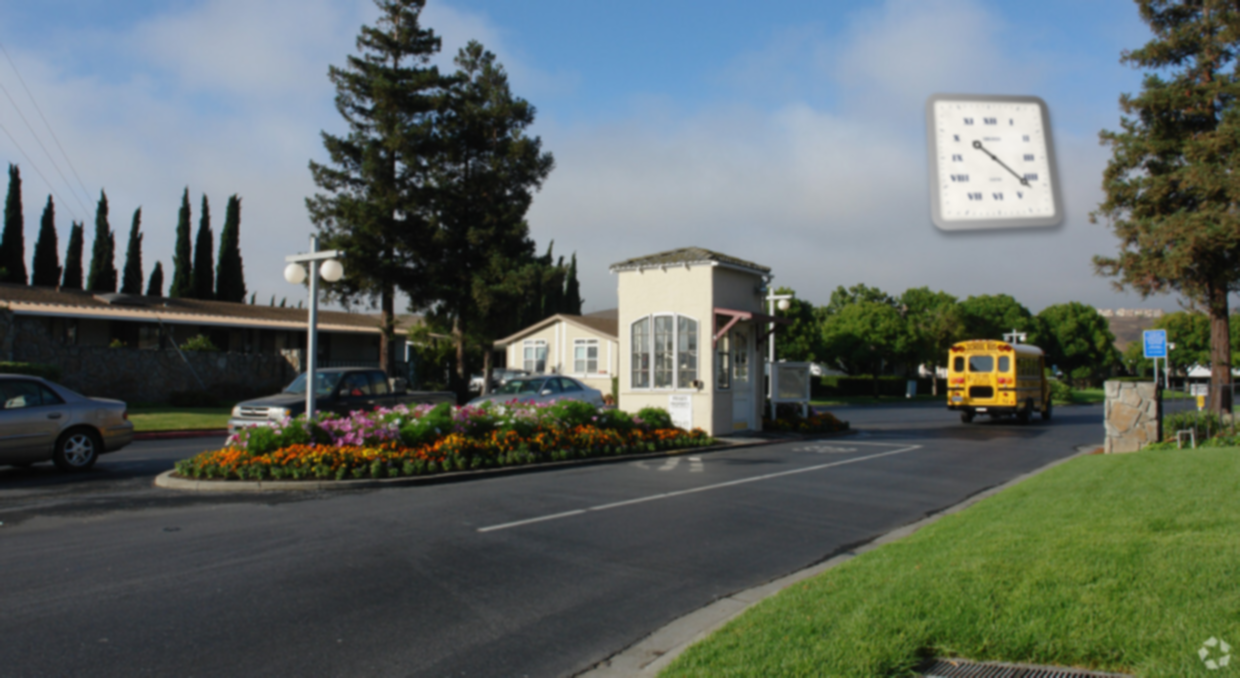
10:22
